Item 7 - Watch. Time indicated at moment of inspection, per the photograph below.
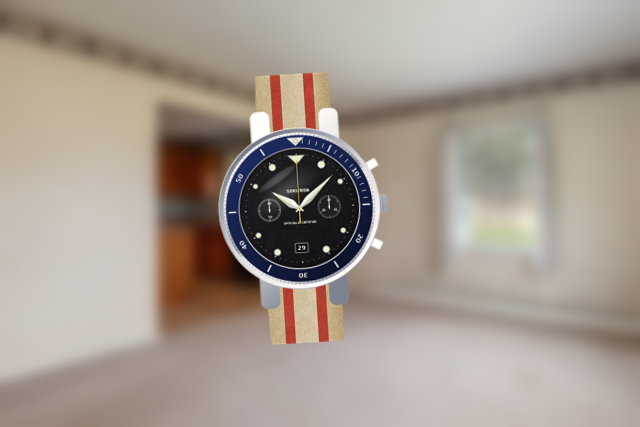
10:08
